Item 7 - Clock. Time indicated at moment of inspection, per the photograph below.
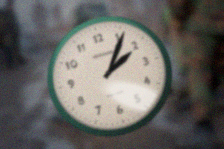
2:06
